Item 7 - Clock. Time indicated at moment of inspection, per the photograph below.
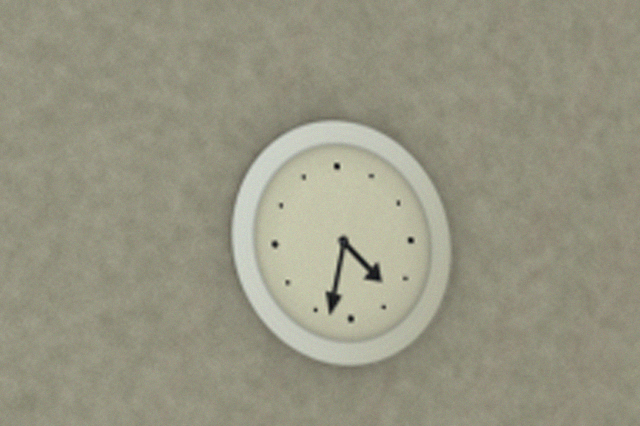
4:33
